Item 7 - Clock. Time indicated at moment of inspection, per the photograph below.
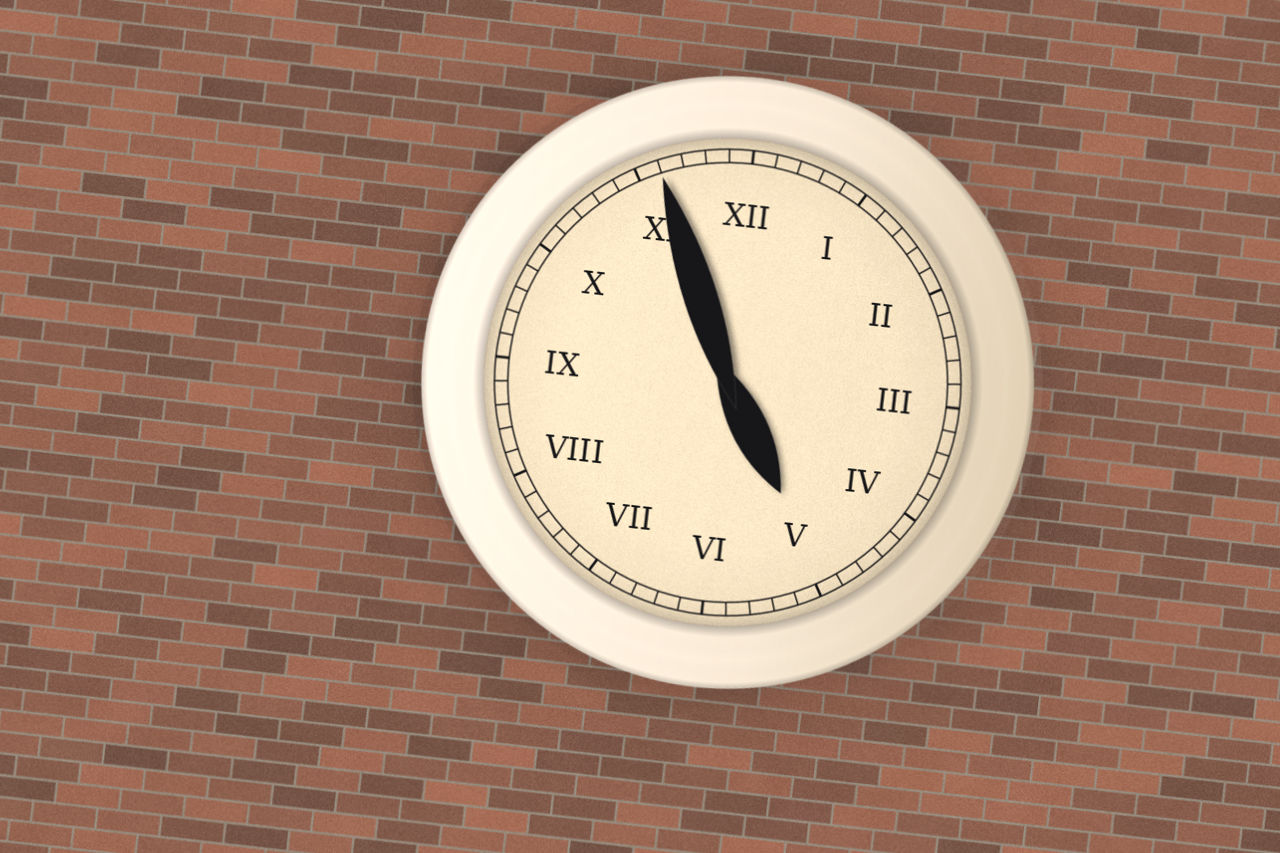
4:56
